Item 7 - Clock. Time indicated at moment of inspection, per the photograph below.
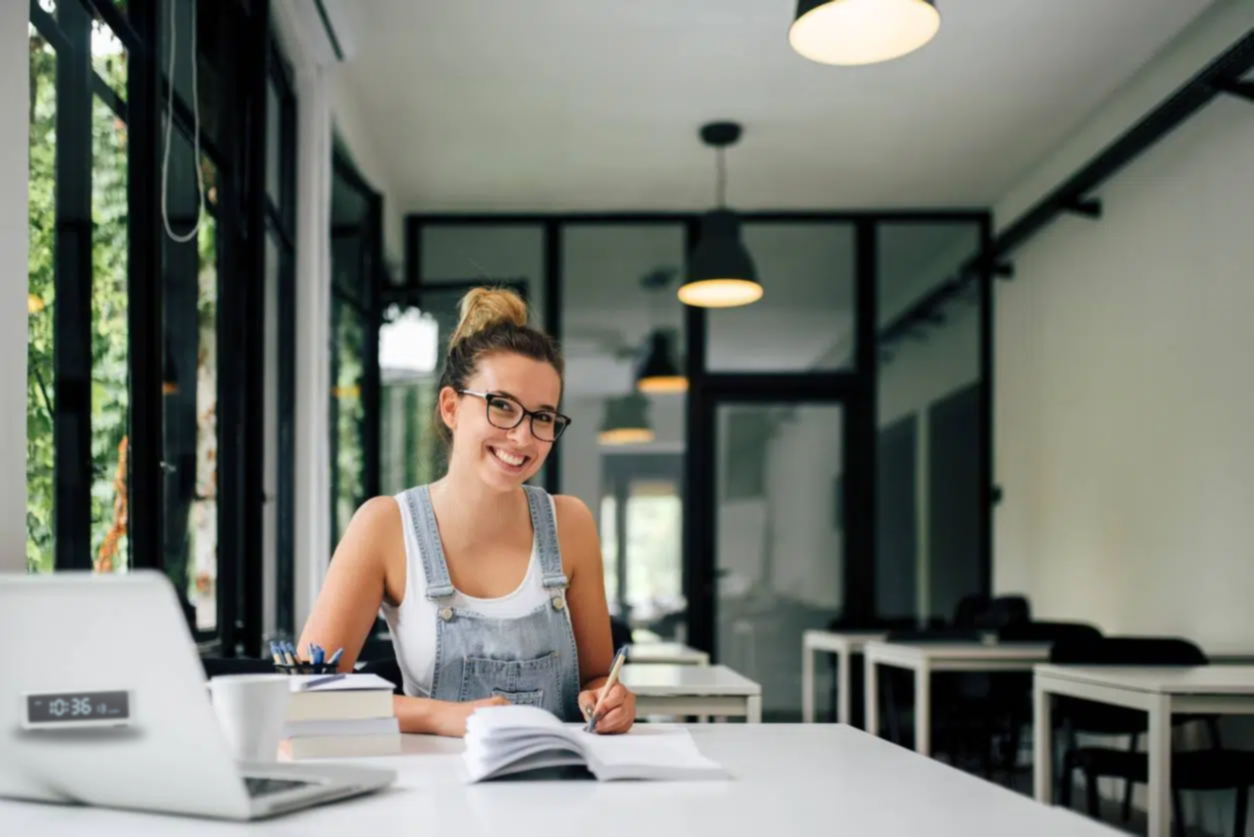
10:36
